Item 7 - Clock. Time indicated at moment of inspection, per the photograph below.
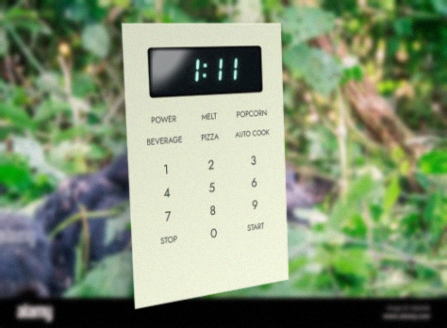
1:11
